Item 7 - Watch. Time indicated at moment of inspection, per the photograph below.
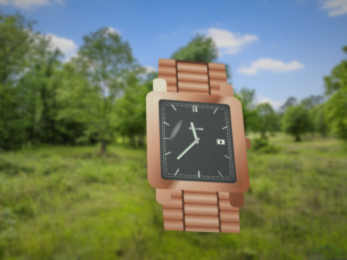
11:37
